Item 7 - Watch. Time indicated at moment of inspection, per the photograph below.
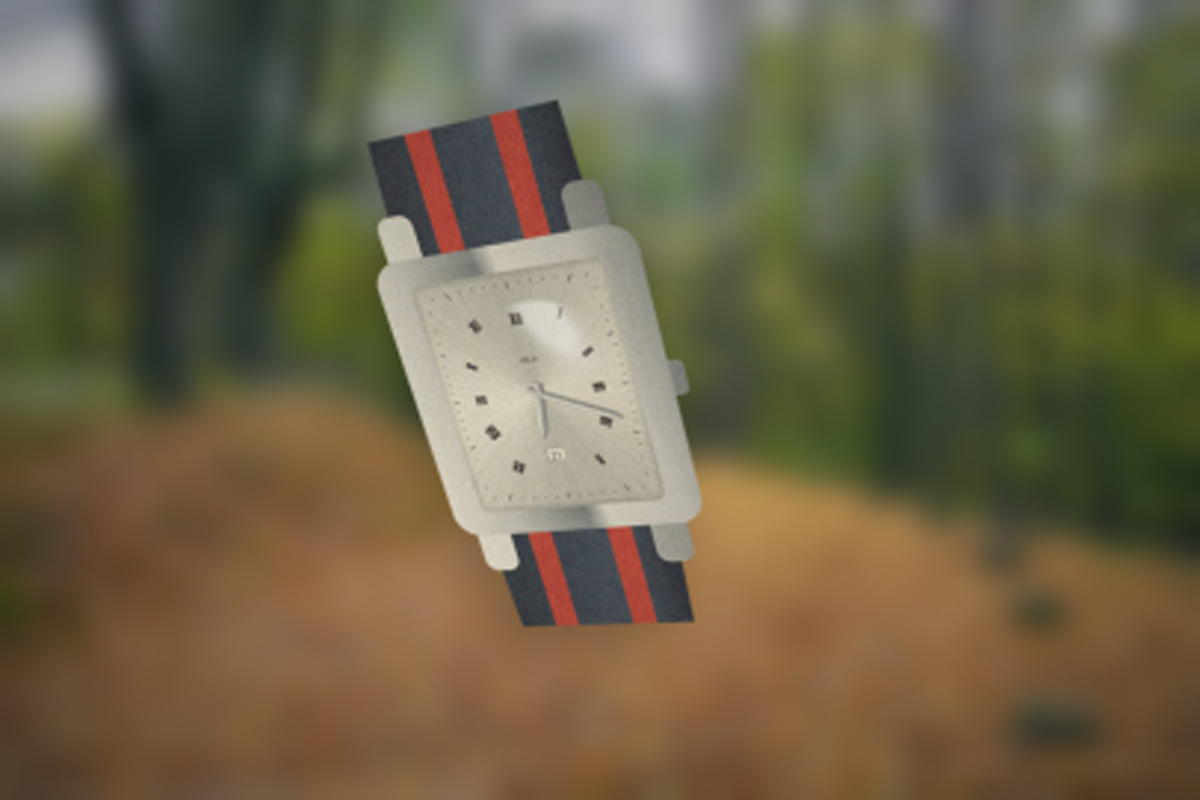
6:19
